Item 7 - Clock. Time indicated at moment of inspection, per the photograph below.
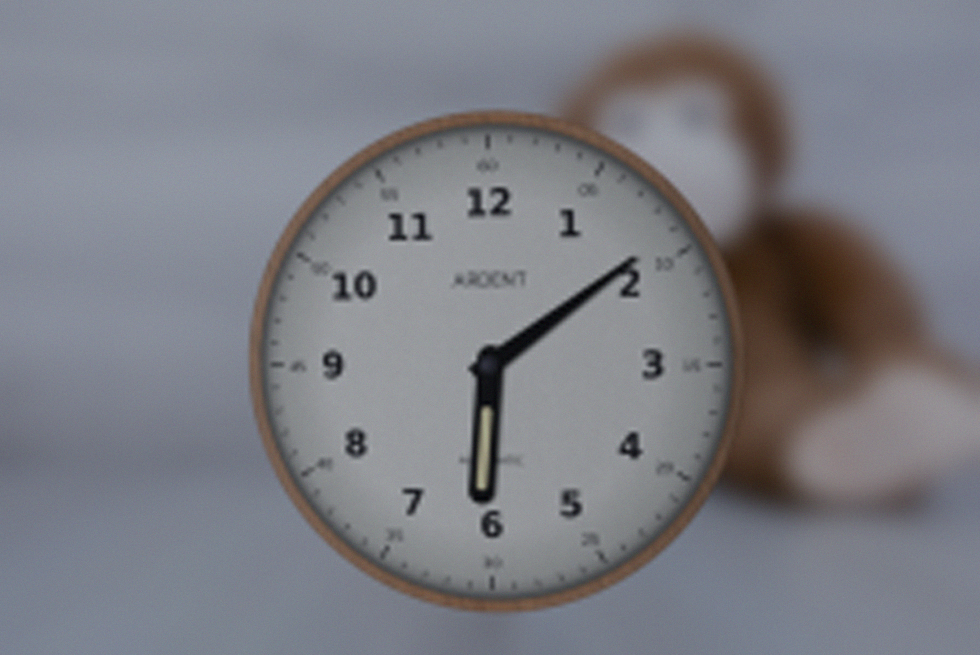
6:09
